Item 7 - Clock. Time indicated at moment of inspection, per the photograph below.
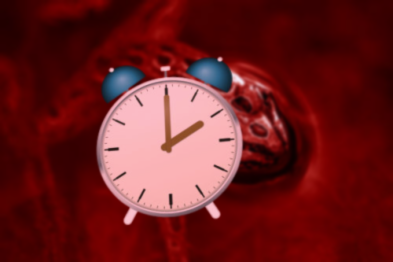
2:00
